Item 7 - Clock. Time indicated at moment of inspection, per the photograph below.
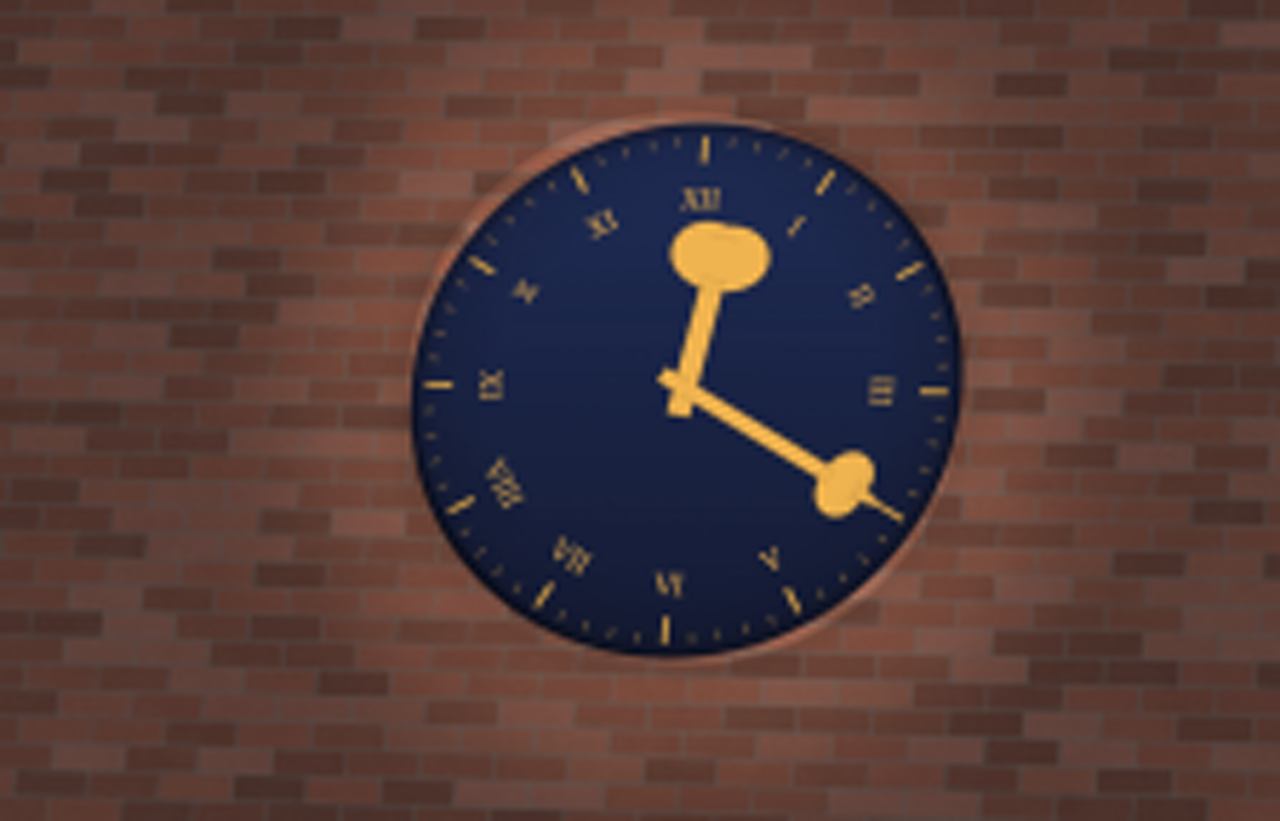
12:20
